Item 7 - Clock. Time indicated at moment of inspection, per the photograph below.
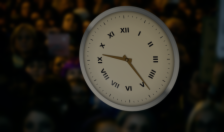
9:24
